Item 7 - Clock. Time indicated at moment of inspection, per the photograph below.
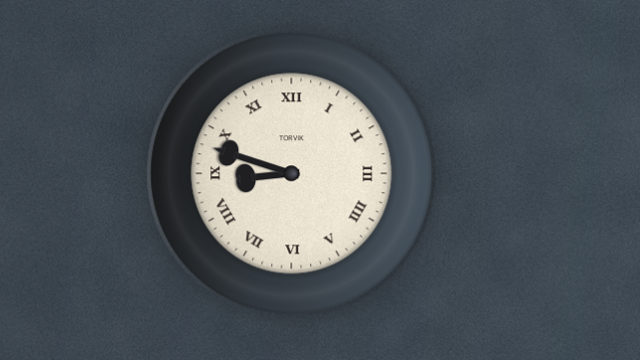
8:48
